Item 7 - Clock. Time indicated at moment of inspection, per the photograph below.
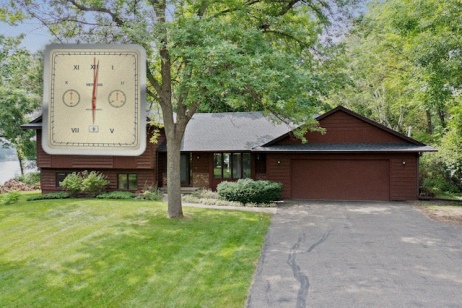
6:01
